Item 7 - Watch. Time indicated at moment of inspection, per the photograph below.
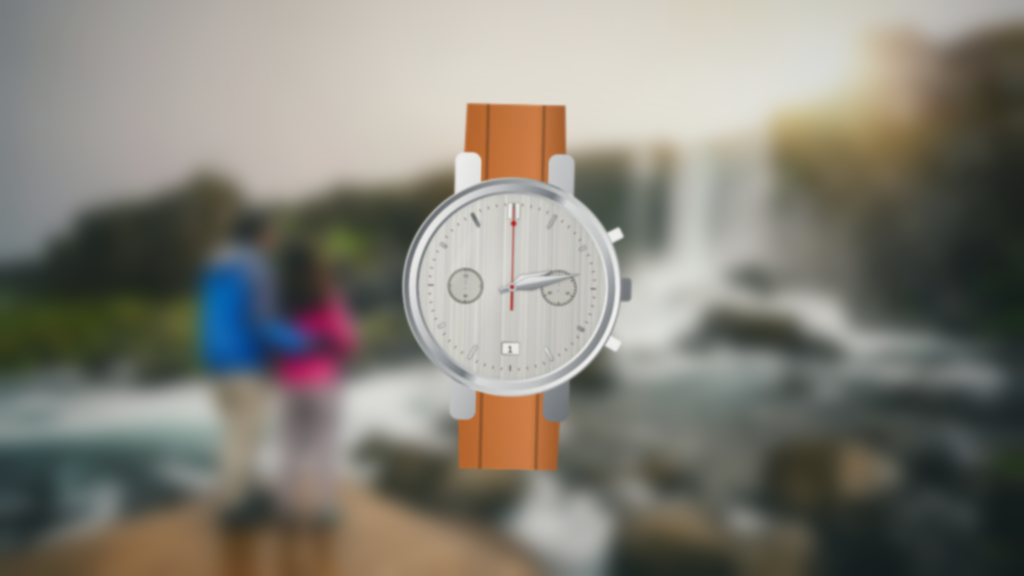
2:13
